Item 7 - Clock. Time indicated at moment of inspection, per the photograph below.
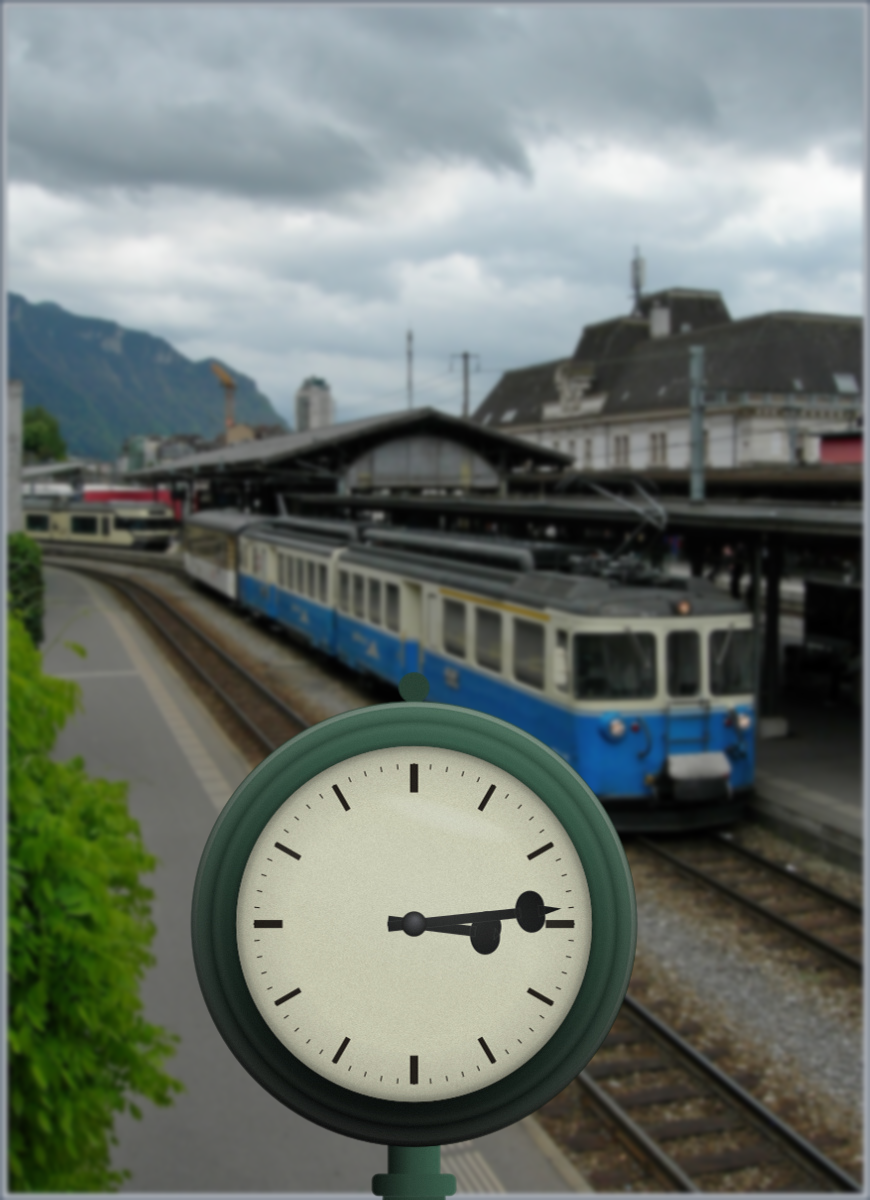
3:14
